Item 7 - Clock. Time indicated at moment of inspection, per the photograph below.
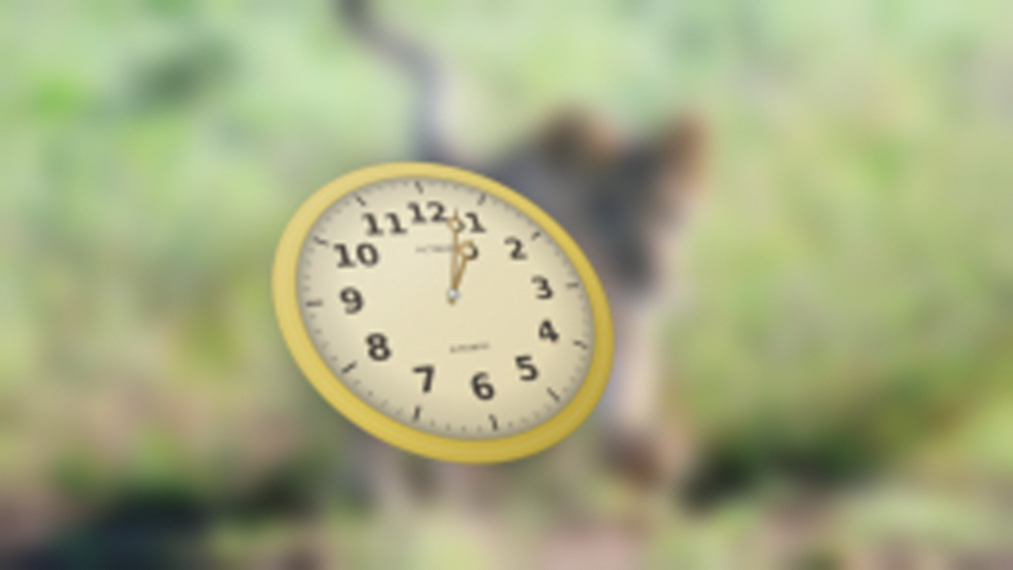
1:03
